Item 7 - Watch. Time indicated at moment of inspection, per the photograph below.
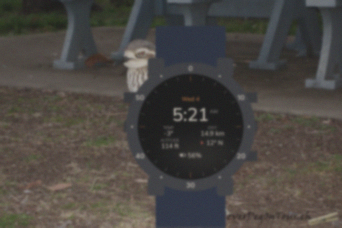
5:21
